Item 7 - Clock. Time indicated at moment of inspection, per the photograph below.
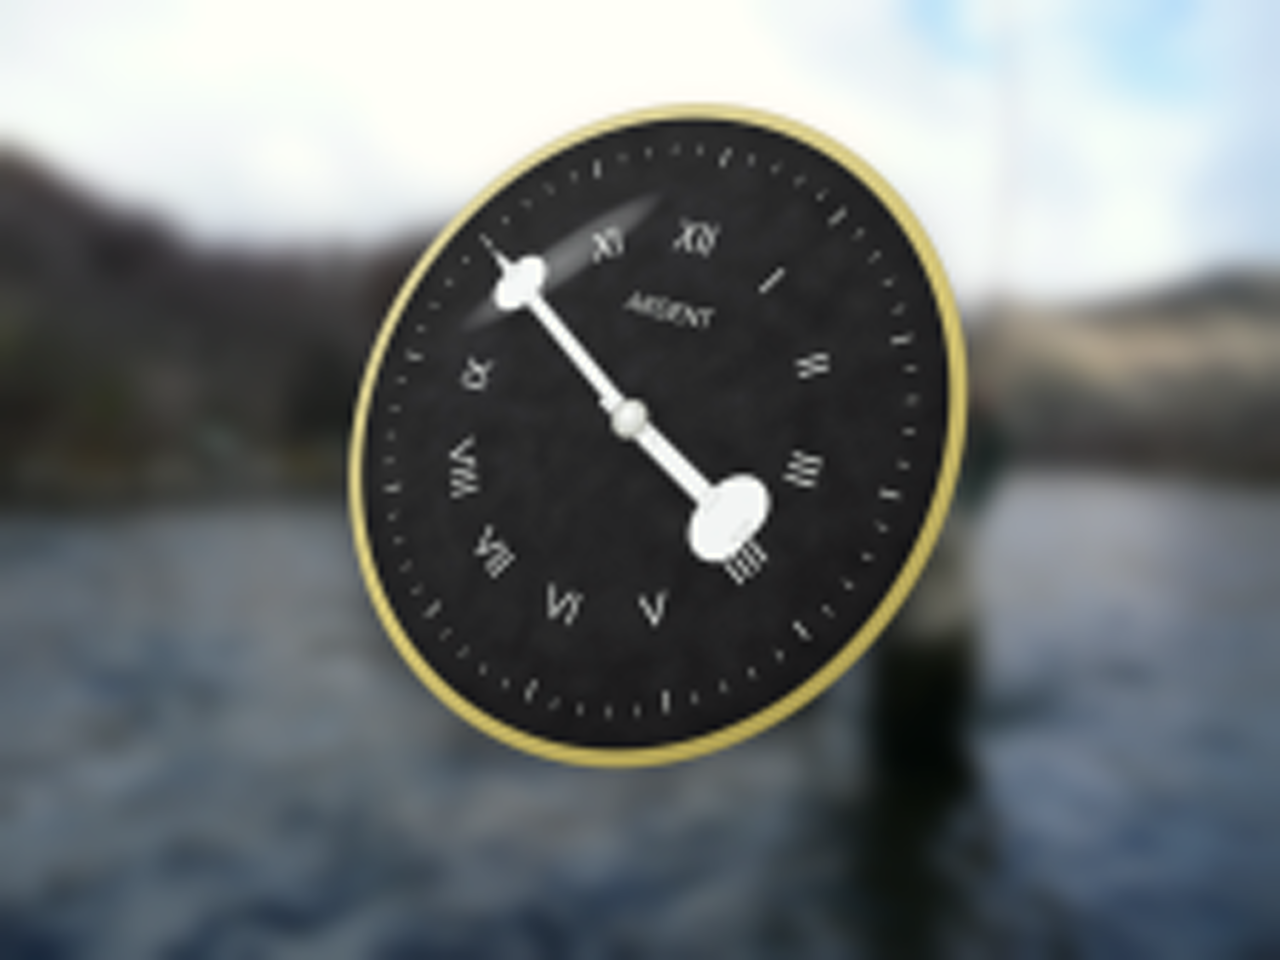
3:50
